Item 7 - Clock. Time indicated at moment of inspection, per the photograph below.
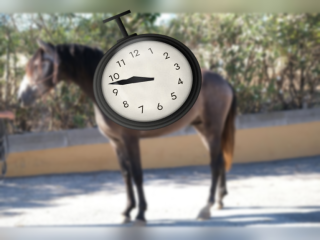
9:48
